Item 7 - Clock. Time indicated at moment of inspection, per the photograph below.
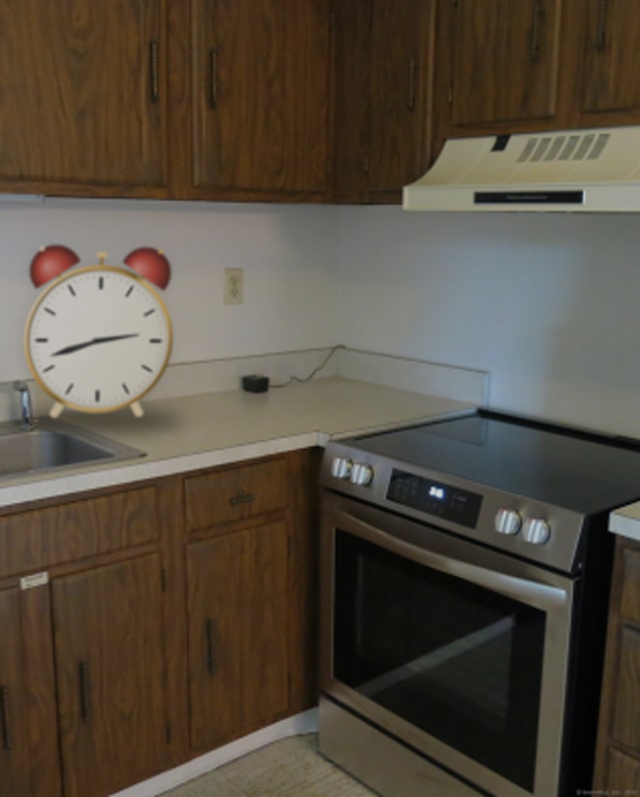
2:42
